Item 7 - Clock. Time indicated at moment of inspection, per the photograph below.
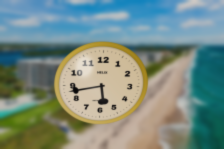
5:43
